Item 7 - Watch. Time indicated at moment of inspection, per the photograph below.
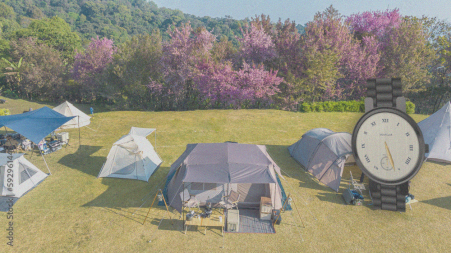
5:27
